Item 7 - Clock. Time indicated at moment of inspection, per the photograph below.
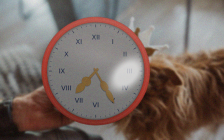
7:25
